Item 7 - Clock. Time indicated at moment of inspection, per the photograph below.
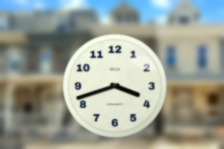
3:42
